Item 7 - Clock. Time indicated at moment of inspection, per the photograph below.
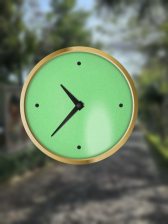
10:37
